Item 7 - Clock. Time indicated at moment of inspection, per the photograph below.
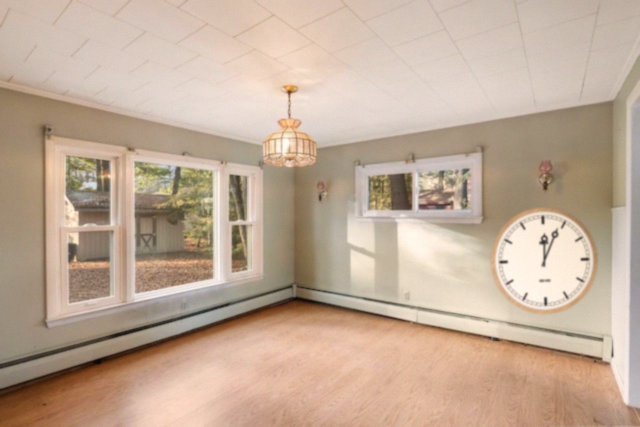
12:04
